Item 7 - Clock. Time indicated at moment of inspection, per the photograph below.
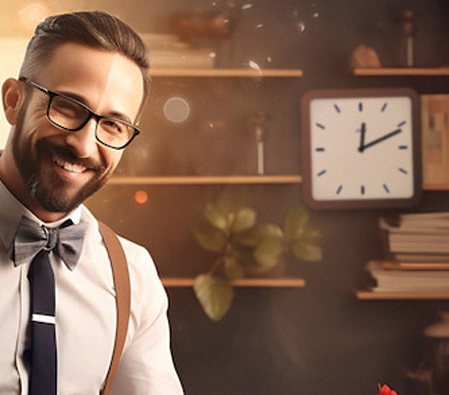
12:11
